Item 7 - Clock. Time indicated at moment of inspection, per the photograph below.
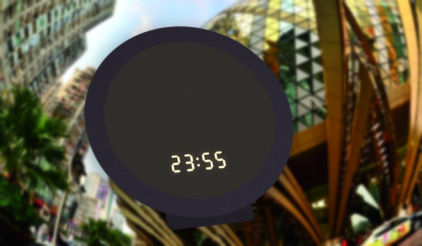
23:55
